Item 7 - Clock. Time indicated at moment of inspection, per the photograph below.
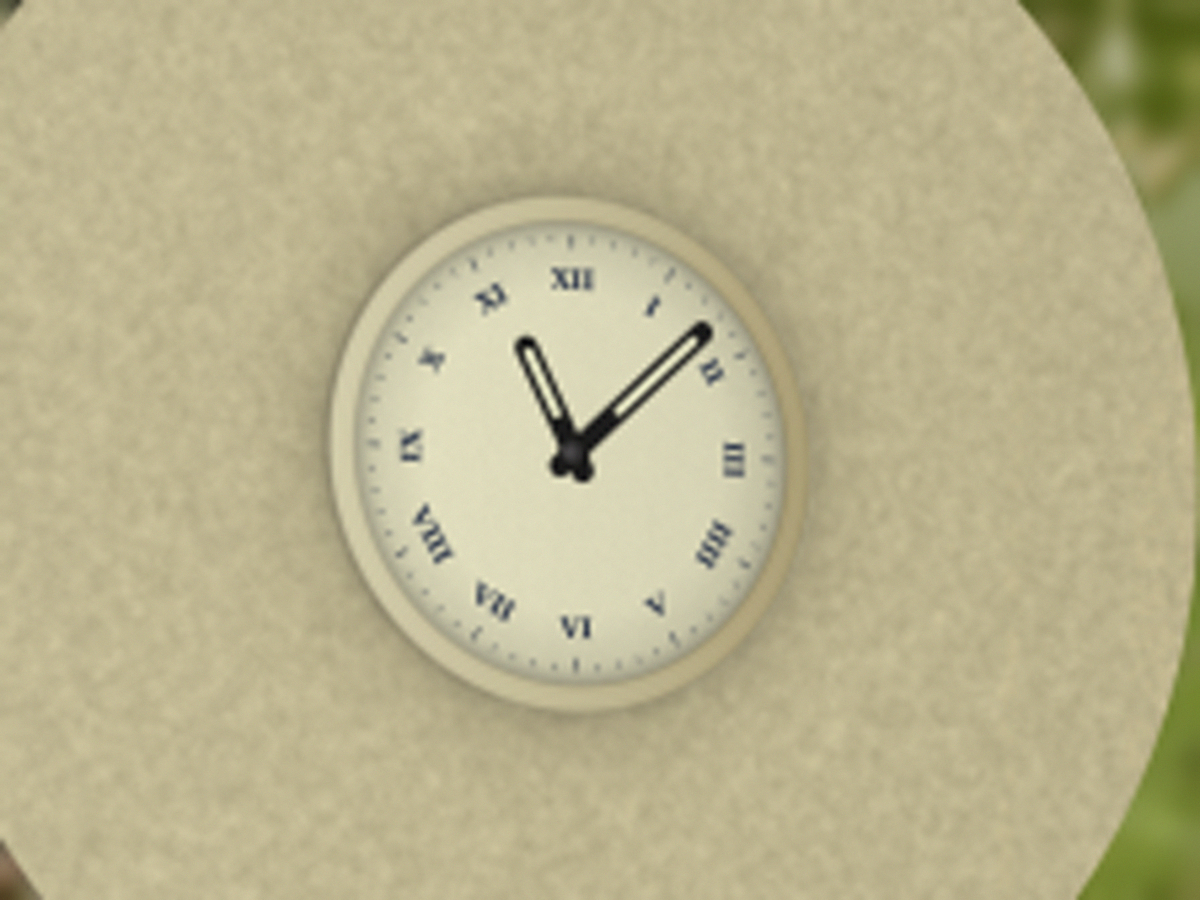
11:08
